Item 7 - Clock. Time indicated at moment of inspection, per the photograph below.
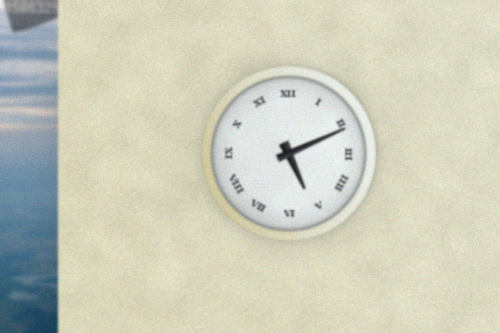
5:11
